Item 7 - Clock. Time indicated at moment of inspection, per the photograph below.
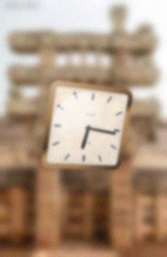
6:16
